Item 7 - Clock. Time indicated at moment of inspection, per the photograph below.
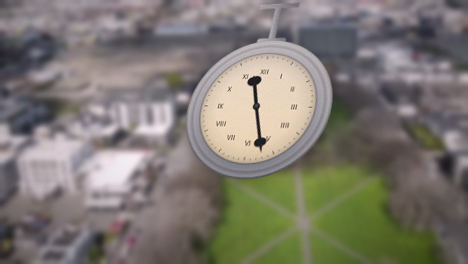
11:27
